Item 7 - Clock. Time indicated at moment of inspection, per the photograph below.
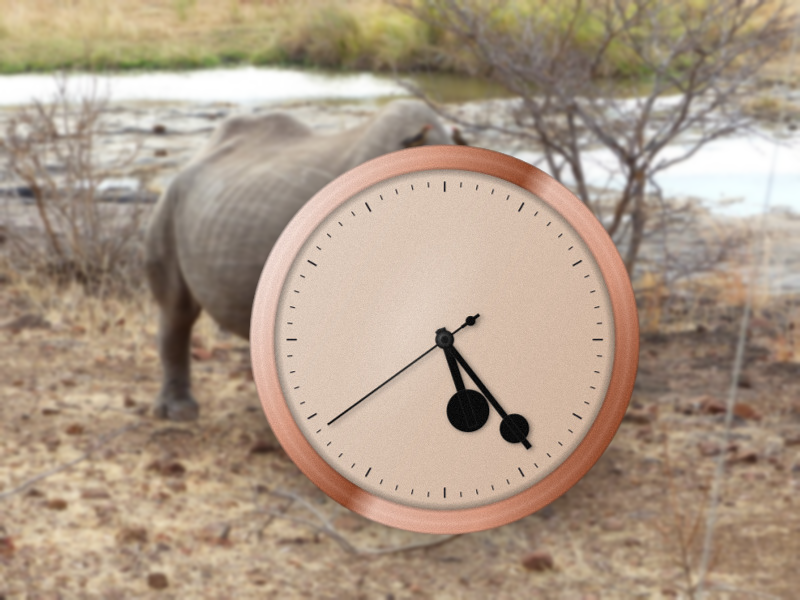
5:23:39
